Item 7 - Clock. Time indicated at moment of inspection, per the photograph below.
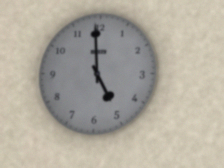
4:59
